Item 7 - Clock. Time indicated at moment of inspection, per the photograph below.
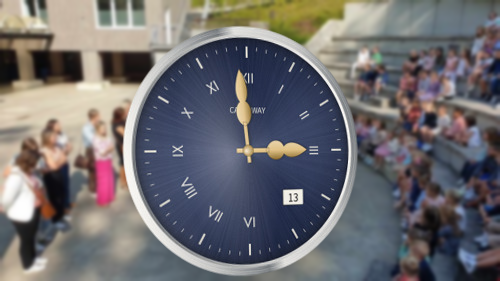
2:59
